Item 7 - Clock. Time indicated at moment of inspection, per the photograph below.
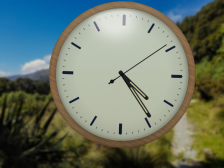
4:24:09
